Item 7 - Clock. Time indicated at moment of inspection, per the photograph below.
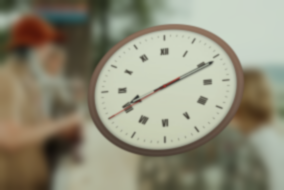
8:10:40
